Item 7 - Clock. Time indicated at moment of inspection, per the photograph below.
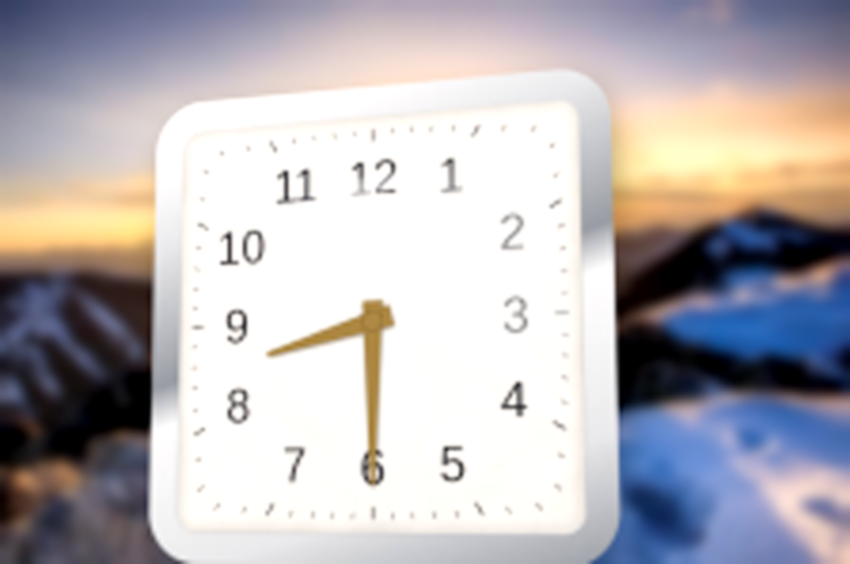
8:30
